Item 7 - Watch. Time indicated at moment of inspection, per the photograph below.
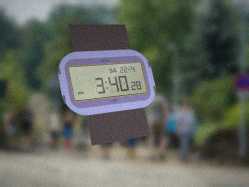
3:40:28
